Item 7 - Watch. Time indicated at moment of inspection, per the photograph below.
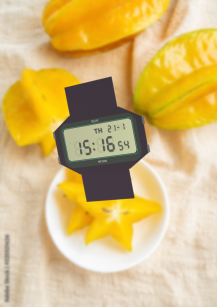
15:16:54
